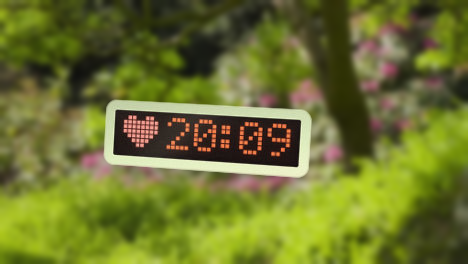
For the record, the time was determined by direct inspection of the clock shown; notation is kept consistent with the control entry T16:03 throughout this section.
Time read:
T20:09
